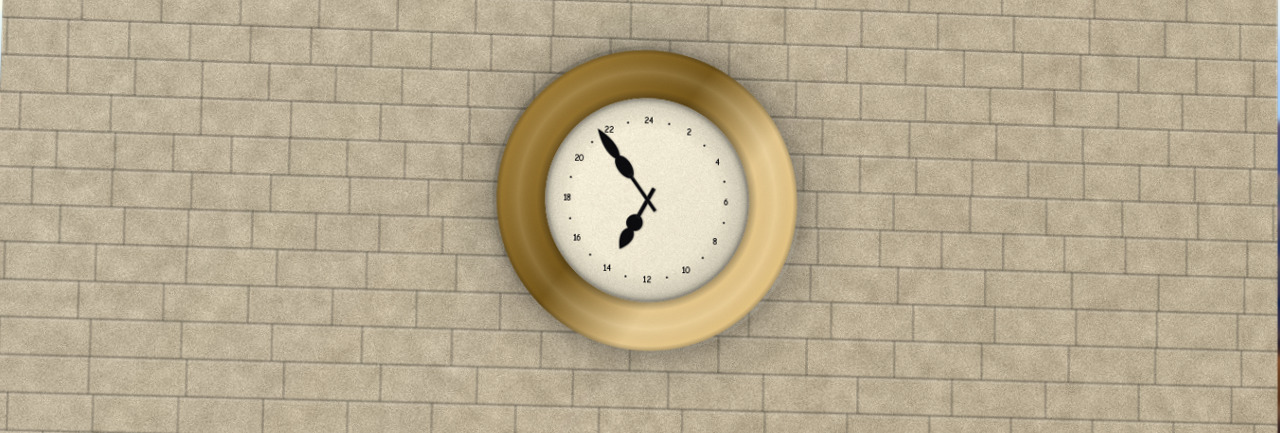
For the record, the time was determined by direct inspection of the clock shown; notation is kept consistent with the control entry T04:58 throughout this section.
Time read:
T13:54
